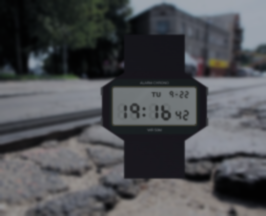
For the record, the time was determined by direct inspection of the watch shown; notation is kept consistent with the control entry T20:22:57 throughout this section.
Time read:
T19:16:42
